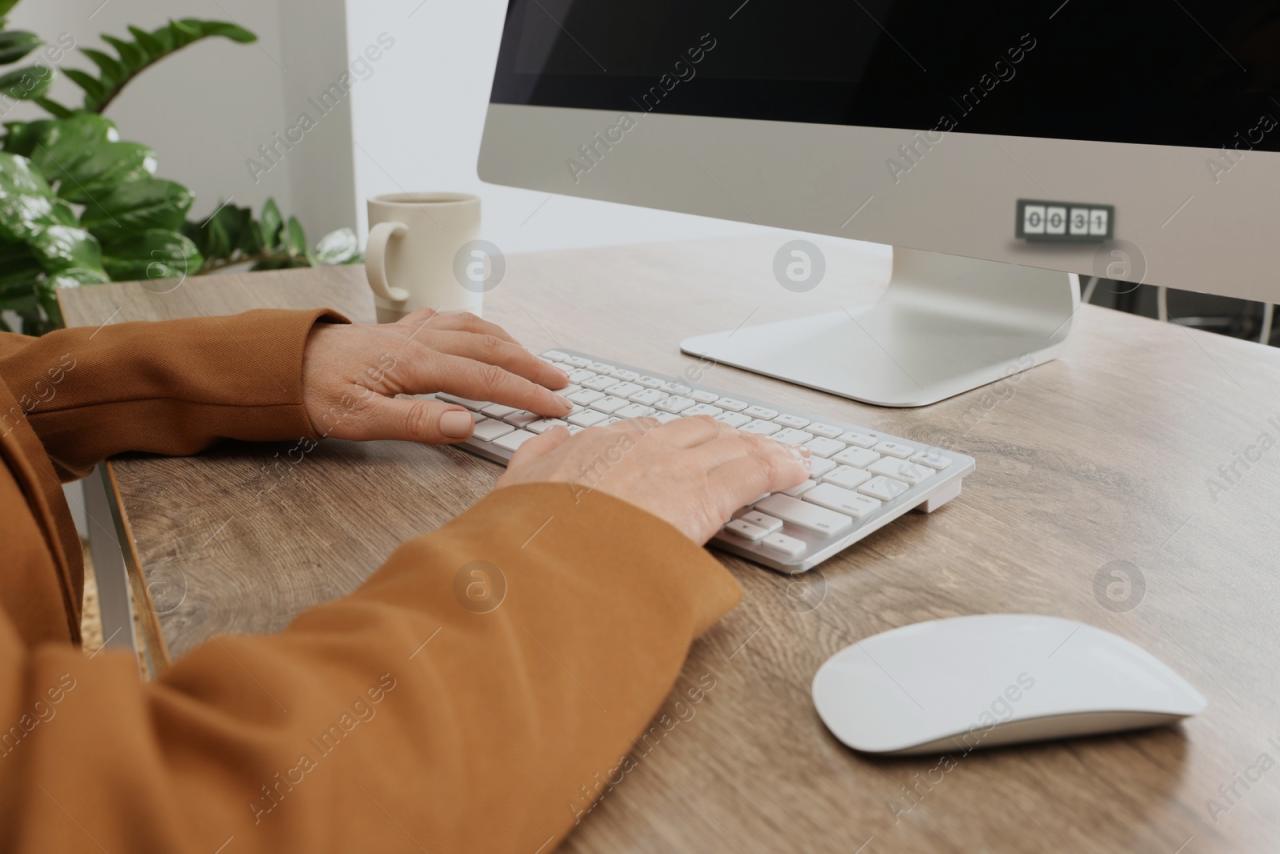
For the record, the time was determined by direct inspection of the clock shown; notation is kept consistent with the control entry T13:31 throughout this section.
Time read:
T00:31
